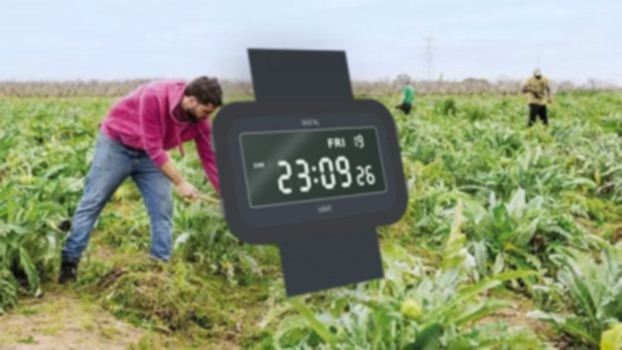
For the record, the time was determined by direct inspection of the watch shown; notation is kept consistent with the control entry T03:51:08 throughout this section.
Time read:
T23:09:26
